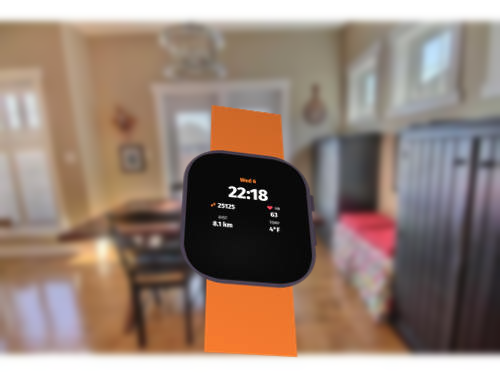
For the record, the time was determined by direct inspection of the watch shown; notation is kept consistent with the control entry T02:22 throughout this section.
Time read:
T22:18
